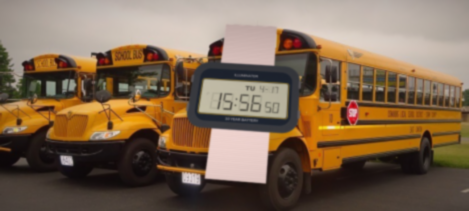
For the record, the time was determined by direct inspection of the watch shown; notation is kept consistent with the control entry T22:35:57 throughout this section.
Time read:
T15:56:50
